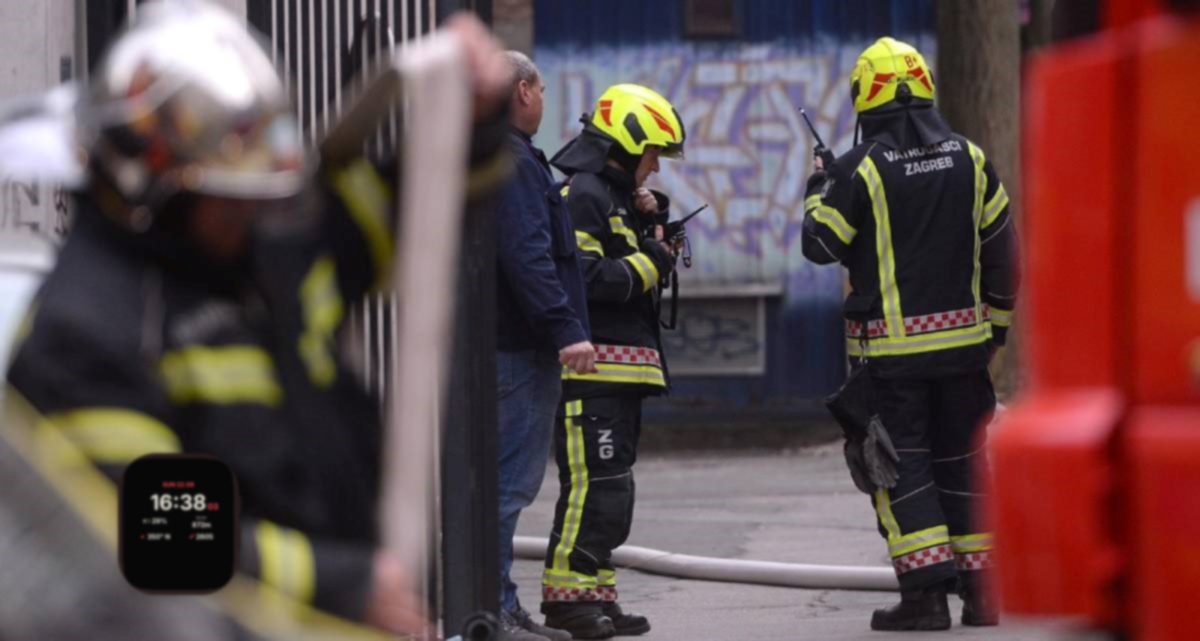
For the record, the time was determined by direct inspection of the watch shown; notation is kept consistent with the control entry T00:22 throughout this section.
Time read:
T16:38
